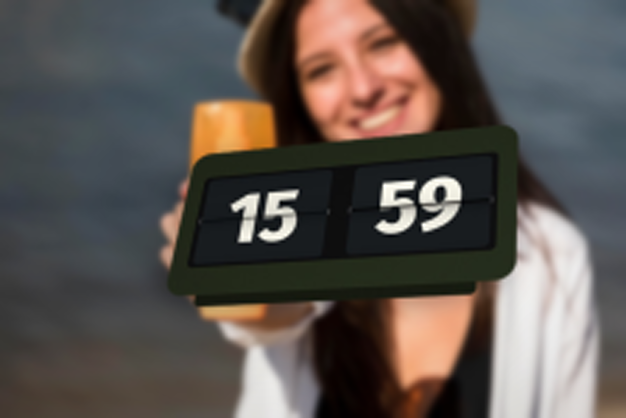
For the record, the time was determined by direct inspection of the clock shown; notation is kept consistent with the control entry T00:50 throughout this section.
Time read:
T15:59
